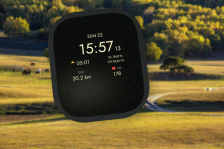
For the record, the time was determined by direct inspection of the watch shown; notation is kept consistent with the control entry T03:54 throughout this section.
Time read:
T15:57
